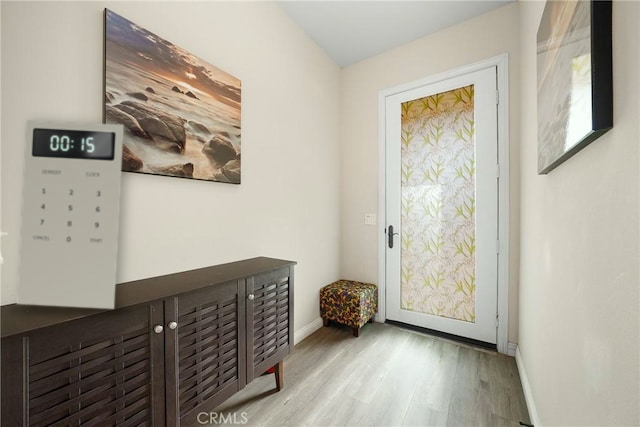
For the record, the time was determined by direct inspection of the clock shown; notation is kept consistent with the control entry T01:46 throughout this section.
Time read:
T00:15
